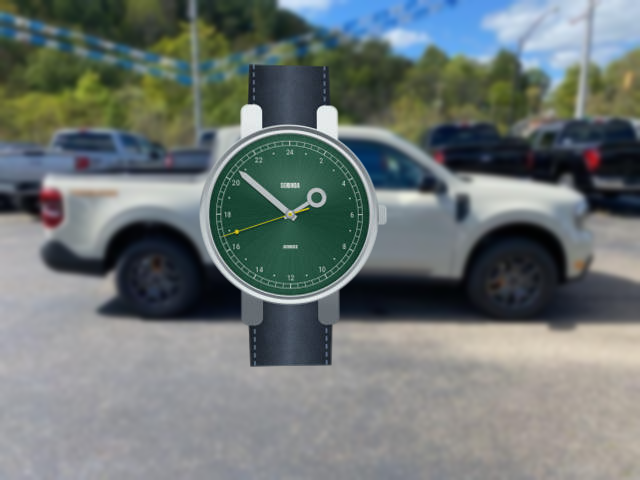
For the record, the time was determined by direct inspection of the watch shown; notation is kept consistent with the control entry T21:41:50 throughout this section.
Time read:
T03:51:42
